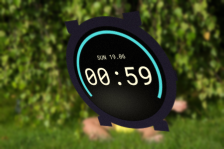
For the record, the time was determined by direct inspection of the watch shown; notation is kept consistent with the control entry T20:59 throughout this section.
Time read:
T00:59
